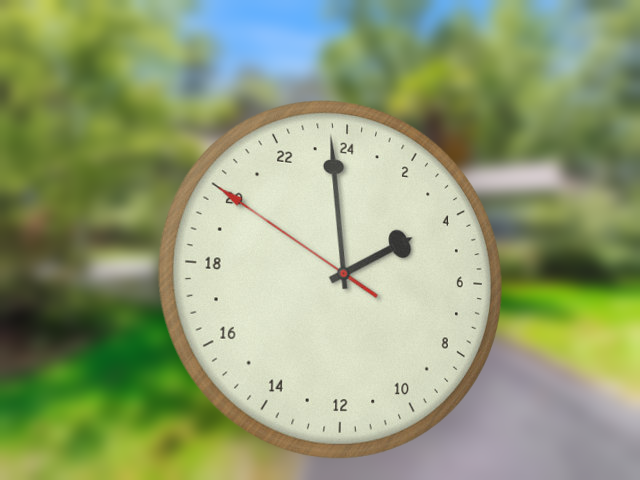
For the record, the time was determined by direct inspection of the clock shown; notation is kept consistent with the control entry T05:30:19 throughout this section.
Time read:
T03:58:50
